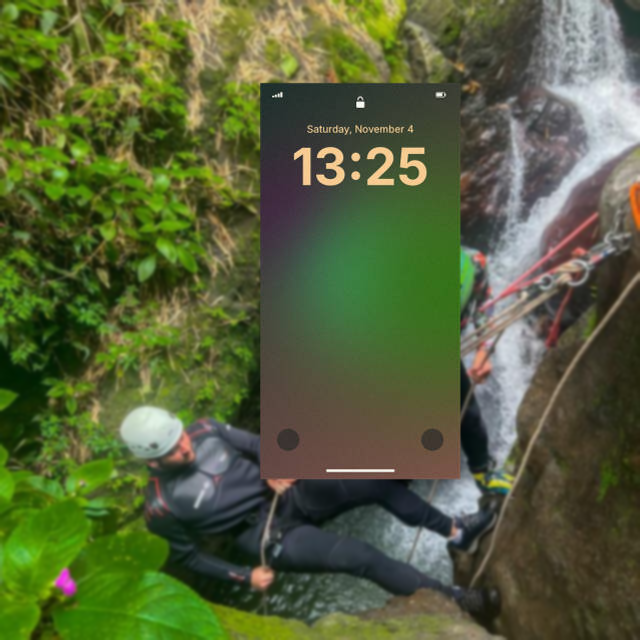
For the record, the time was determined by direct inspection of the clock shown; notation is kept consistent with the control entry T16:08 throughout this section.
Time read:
T13:25
